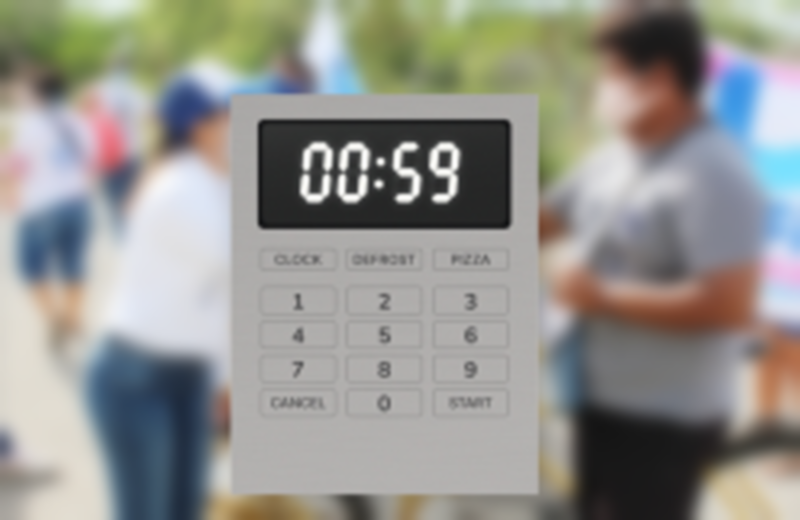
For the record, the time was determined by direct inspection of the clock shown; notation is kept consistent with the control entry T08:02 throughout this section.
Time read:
T00:59
